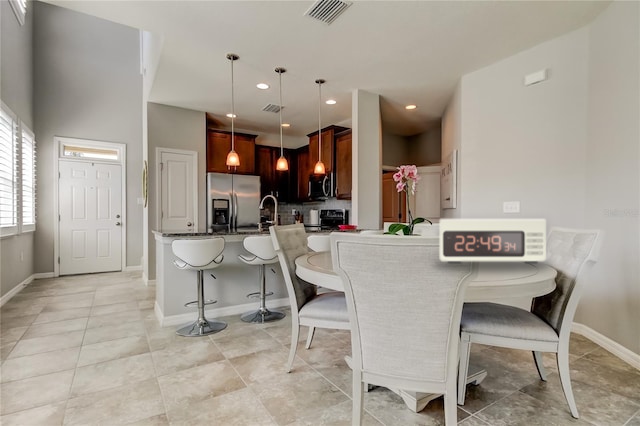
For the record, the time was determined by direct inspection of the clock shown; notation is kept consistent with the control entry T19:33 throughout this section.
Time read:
T22:49
